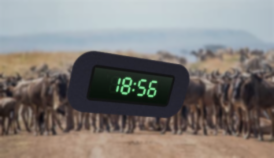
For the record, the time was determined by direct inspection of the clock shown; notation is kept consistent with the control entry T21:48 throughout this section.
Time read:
T18:56
